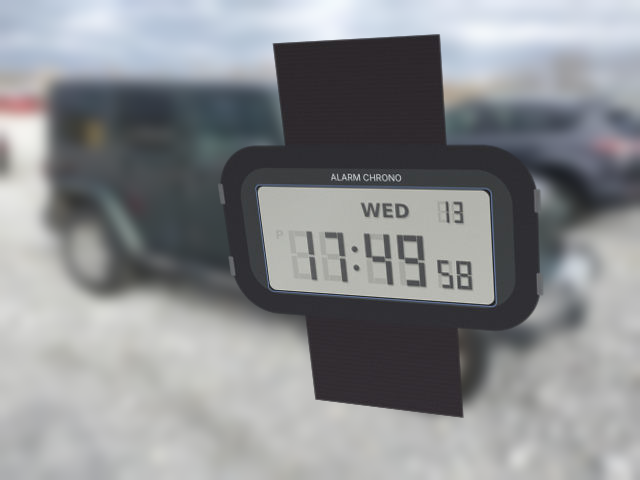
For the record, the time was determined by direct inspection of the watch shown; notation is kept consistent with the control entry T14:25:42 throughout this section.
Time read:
T17:49:58
